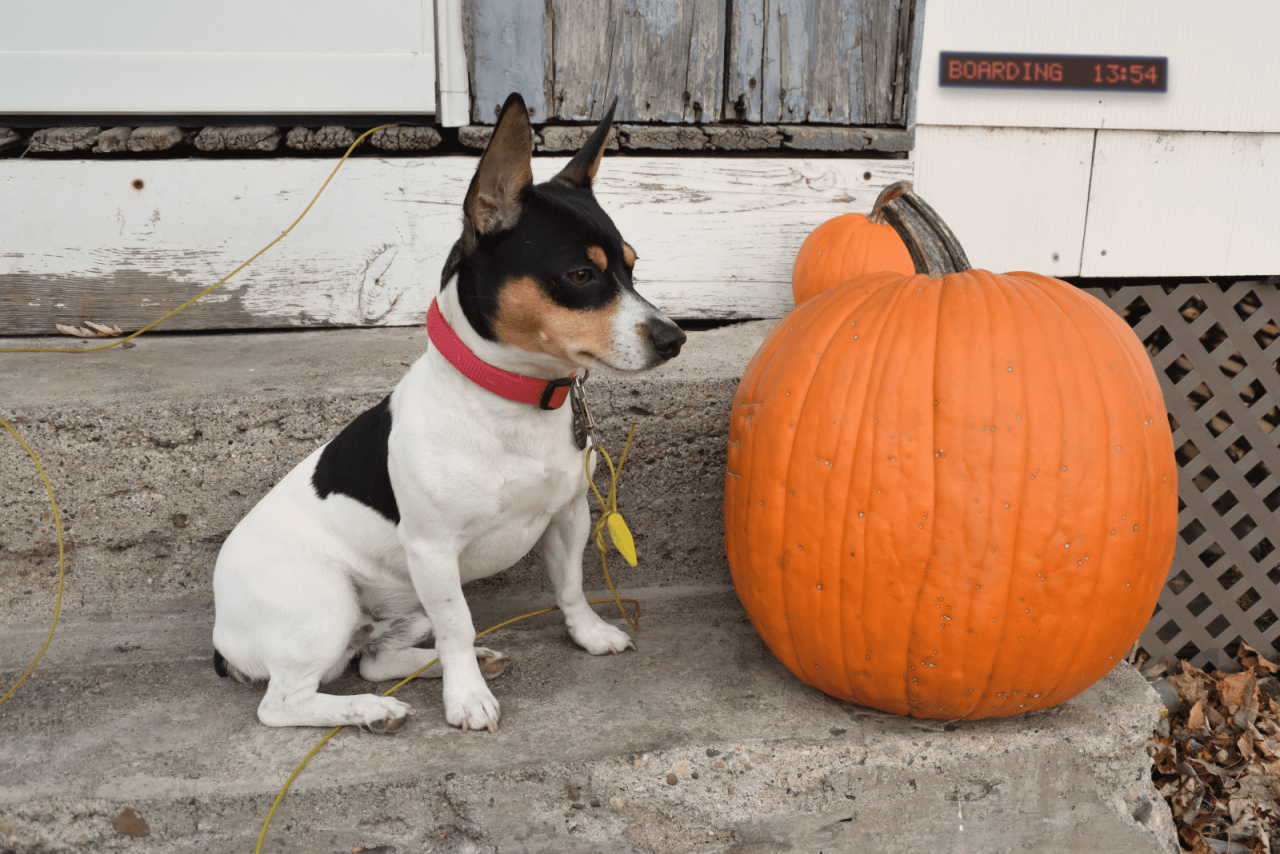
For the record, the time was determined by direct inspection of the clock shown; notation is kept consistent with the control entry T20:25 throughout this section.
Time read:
T13:54
